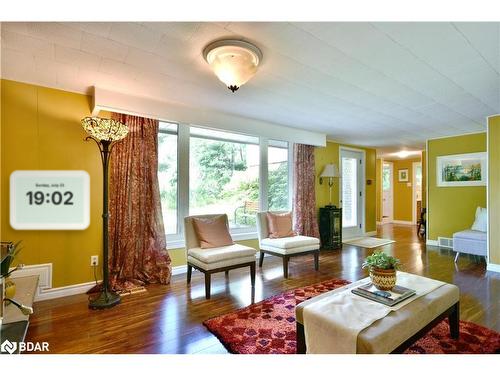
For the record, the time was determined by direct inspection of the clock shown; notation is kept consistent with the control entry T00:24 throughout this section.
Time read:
T19:02
